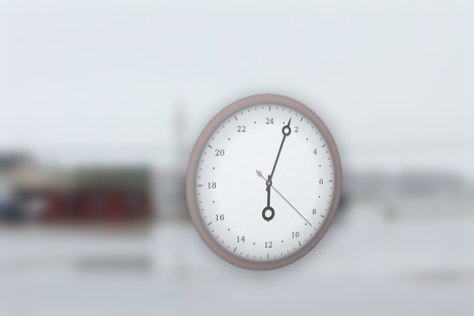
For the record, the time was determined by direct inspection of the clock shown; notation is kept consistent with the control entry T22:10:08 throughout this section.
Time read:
T12:03:22
